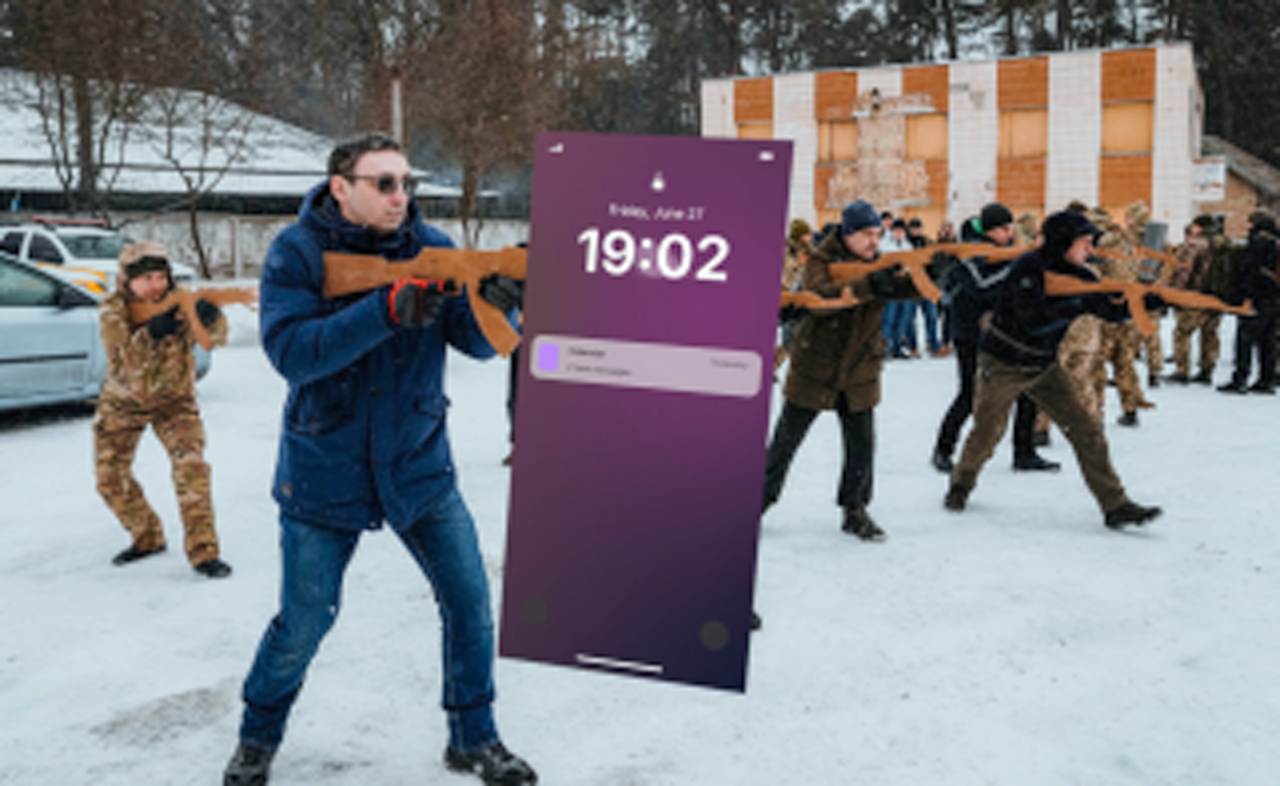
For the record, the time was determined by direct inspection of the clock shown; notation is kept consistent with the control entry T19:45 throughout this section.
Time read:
T19:02
